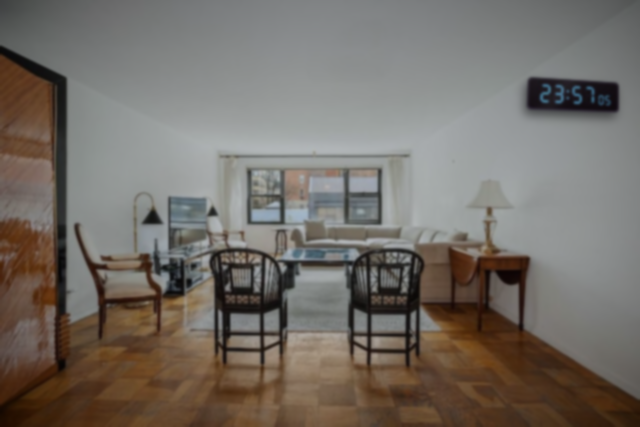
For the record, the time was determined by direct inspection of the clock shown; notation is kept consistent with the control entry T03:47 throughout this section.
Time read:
T23:57
